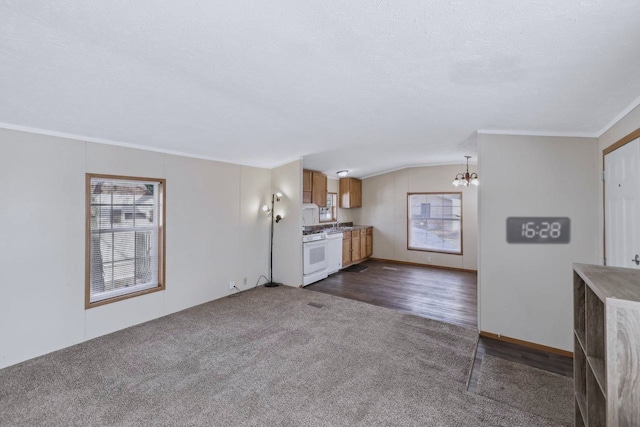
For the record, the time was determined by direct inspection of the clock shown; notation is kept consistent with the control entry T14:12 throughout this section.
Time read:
T16:28
